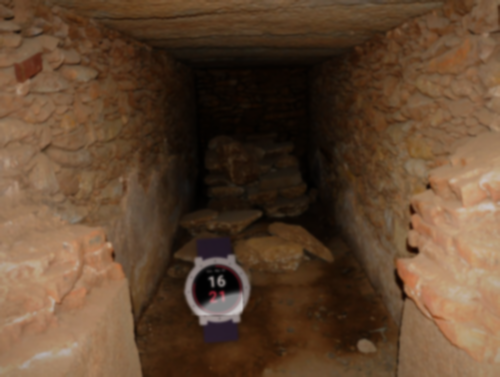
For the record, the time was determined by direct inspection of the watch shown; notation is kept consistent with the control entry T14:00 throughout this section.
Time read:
T16:21
